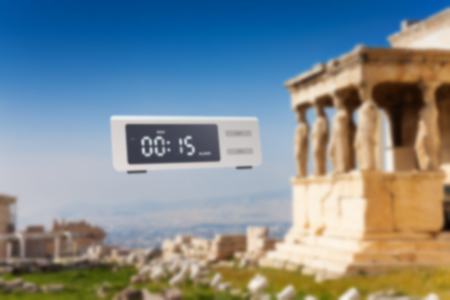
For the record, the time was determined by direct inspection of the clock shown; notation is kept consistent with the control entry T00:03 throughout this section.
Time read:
T00:15
